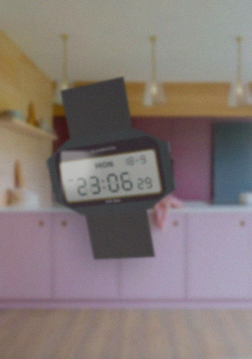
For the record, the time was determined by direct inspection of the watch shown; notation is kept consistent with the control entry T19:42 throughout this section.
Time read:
T23:06
